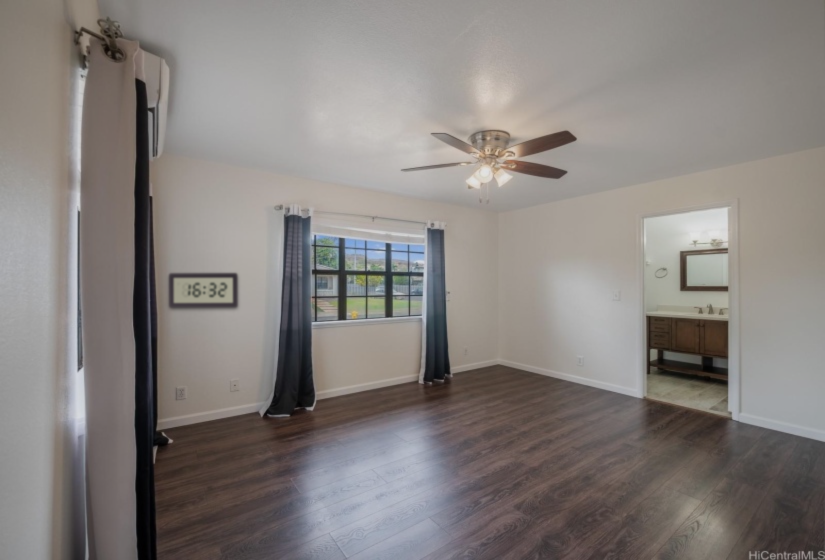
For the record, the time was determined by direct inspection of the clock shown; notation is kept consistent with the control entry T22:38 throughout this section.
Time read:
T16:32
